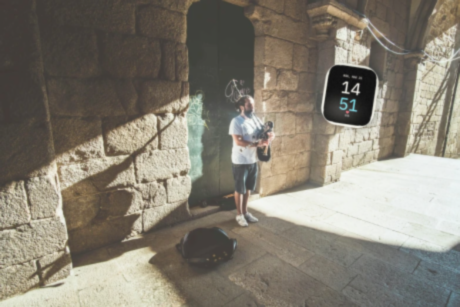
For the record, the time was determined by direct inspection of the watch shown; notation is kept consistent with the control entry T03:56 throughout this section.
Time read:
T14:51
